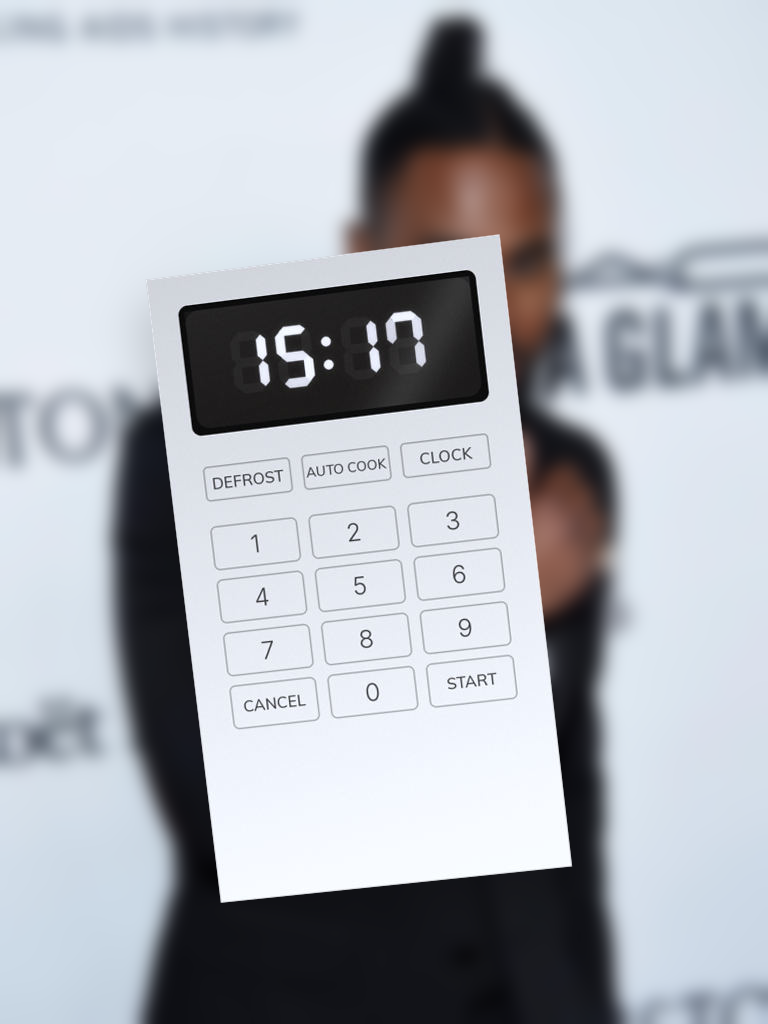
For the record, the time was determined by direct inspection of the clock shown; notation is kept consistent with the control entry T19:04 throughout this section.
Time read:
T15:17
